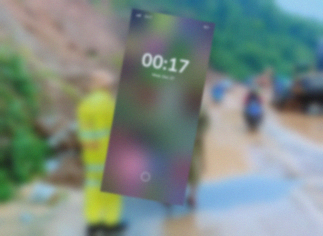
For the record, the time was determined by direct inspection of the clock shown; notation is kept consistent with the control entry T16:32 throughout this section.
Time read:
T00:17
